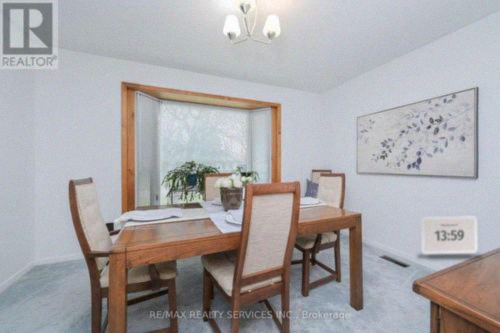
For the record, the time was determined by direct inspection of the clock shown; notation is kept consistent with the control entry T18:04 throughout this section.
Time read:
T13:59
